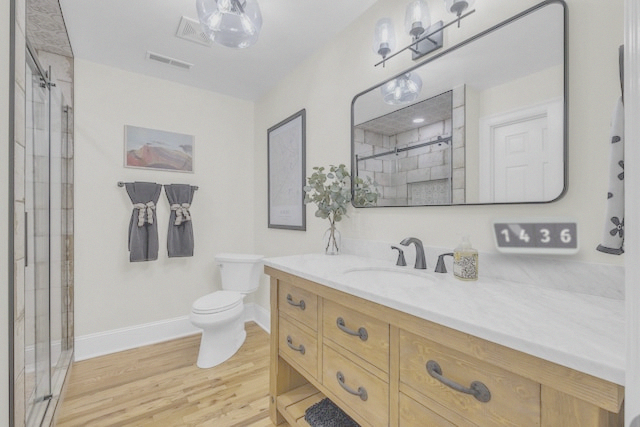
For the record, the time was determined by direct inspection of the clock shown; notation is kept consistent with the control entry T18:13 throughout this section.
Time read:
T14:36
